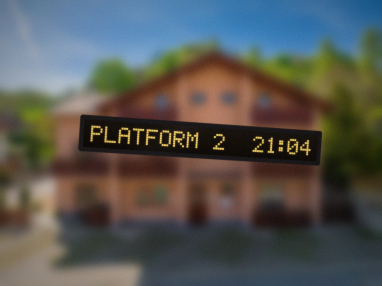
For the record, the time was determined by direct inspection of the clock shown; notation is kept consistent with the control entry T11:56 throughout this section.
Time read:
T21:04
